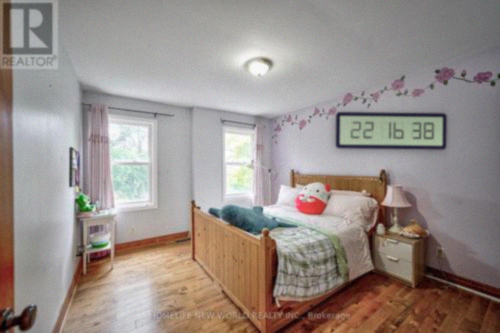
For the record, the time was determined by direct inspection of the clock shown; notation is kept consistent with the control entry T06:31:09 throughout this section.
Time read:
T22:16:38
